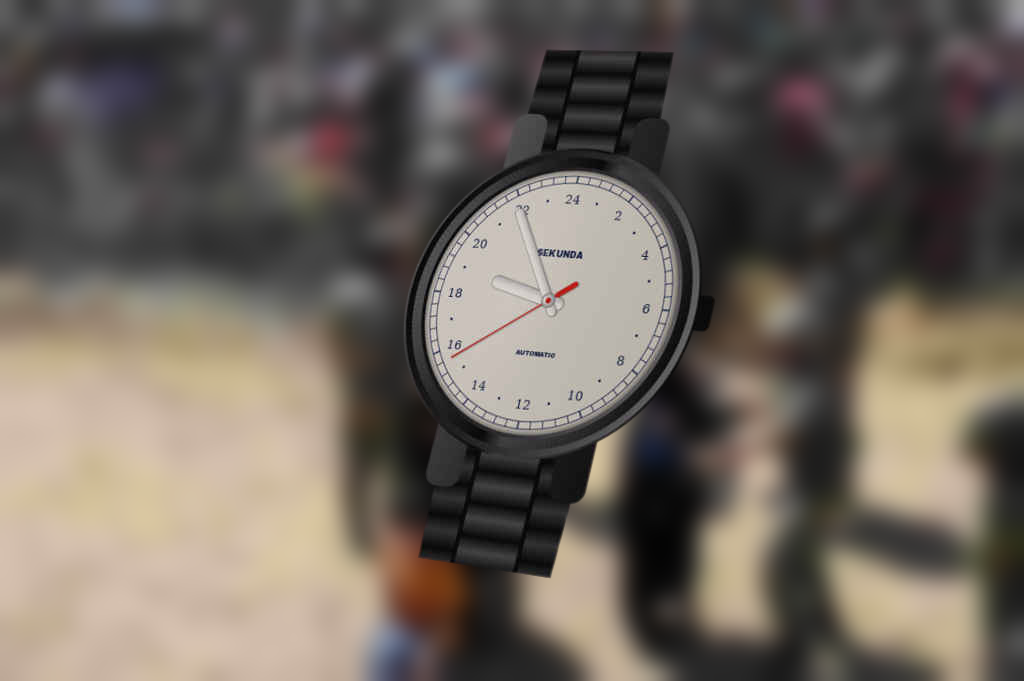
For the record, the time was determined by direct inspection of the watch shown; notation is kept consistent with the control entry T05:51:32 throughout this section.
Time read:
T18:54:39
